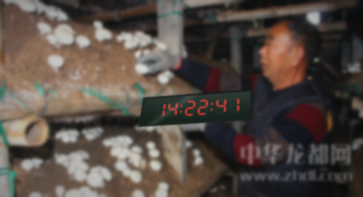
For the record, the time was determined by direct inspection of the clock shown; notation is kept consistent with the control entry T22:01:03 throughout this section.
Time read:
T14:22:41
